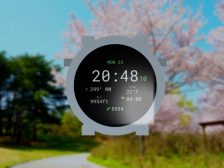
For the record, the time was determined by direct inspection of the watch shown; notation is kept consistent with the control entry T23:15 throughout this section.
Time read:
T20:48
